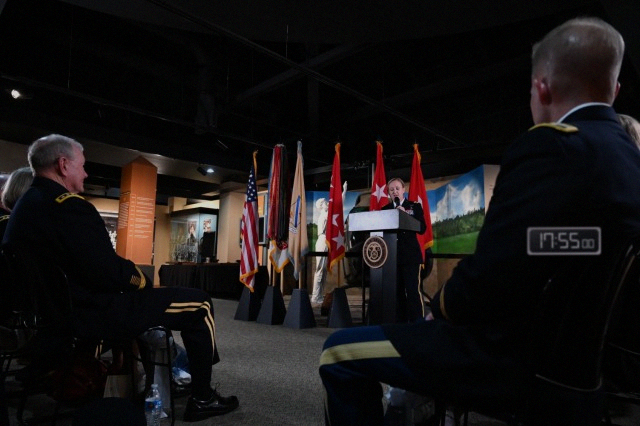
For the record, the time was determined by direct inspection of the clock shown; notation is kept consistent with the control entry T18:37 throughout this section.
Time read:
T17:55
